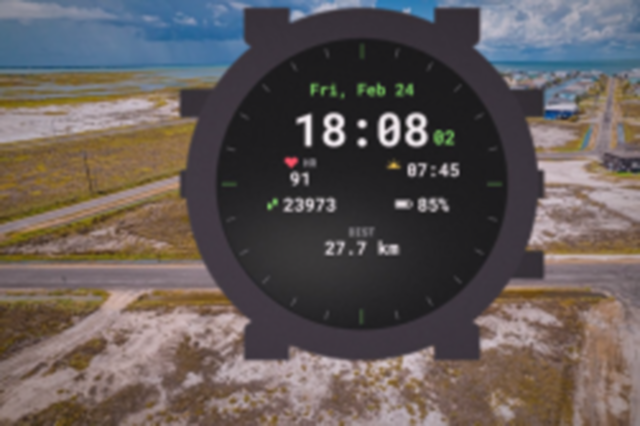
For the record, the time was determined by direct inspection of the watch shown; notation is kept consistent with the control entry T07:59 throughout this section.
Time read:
T18:08
